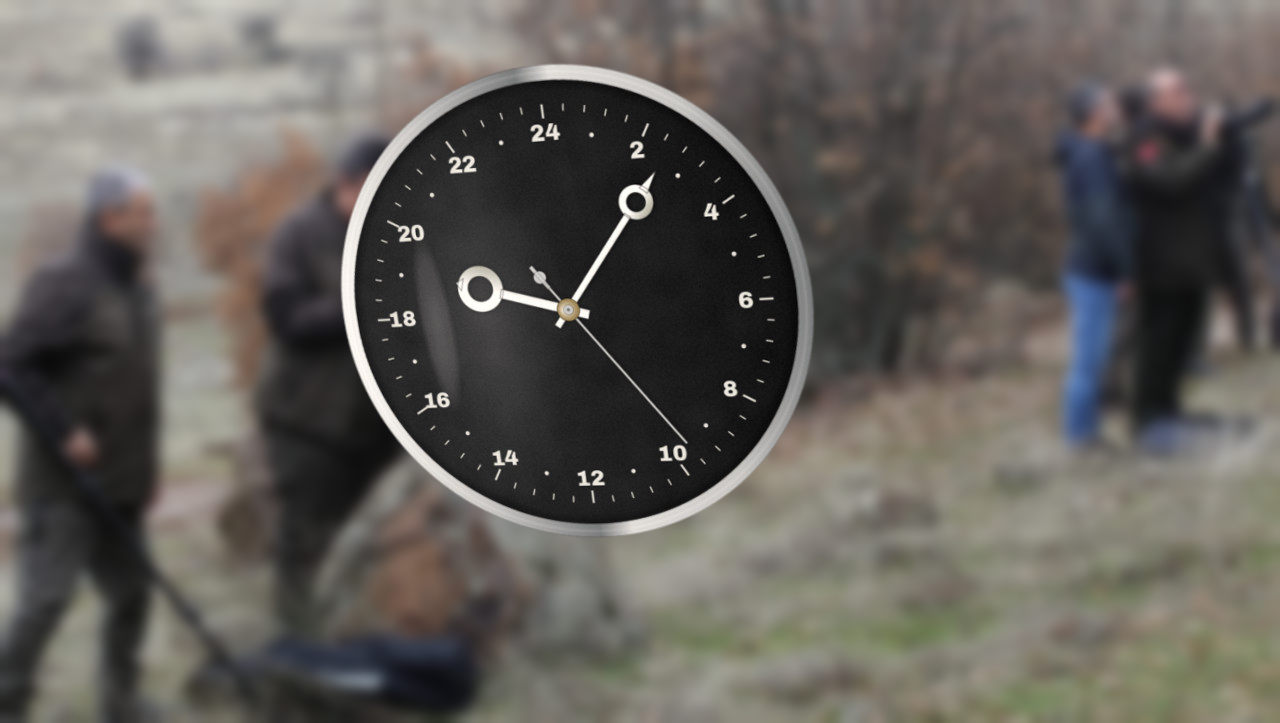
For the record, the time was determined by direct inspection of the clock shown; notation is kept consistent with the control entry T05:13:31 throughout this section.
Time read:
T19:06:24
